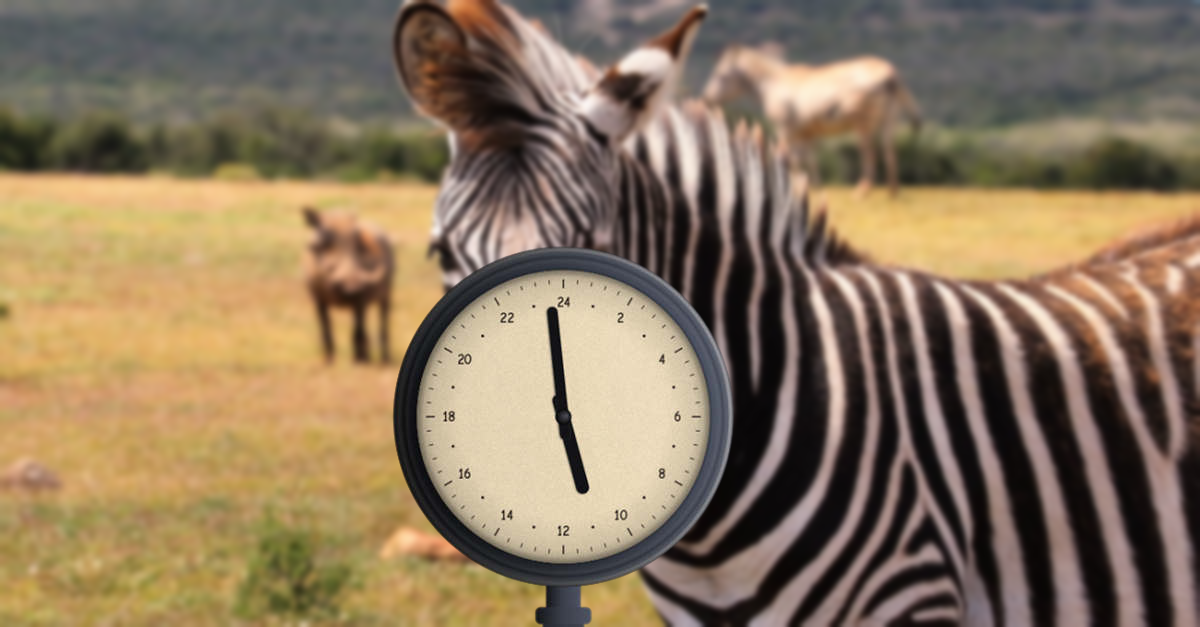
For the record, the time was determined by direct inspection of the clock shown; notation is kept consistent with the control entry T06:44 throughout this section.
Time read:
T10:59
